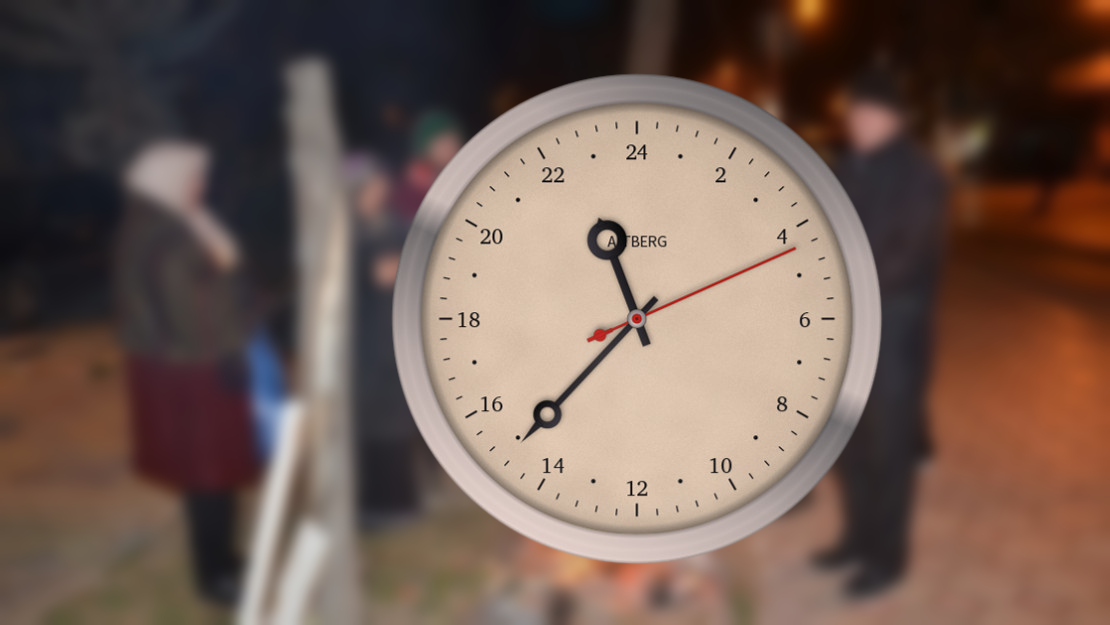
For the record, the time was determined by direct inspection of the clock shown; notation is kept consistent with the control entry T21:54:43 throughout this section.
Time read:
T22:37:11
